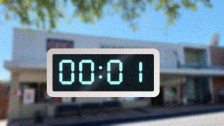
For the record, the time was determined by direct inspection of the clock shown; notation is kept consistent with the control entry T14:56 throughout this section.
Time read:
T00:01
